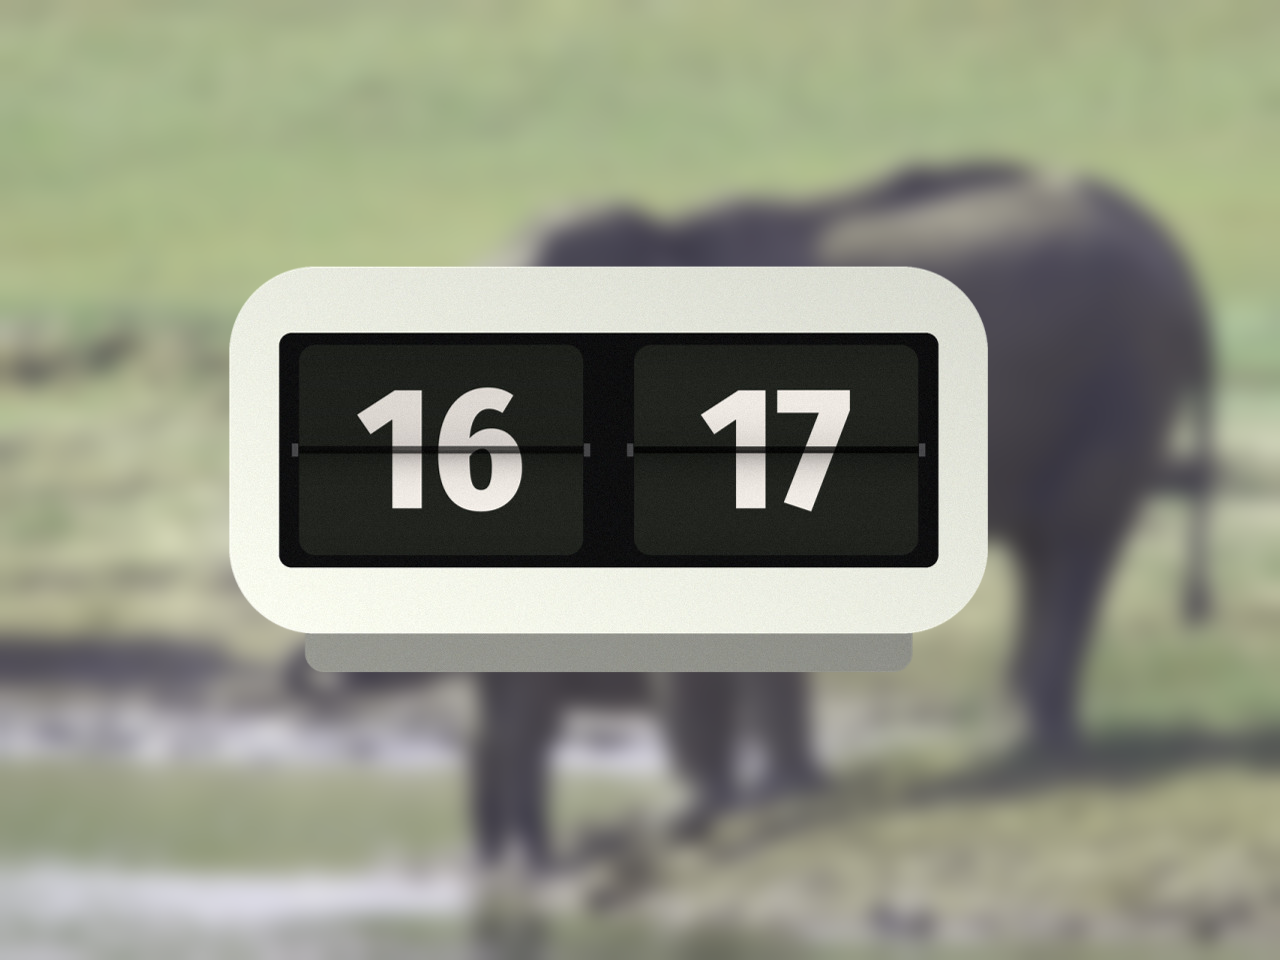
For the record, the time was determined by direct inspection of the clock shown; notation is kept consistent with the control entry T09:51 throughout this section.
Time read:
T16:17
